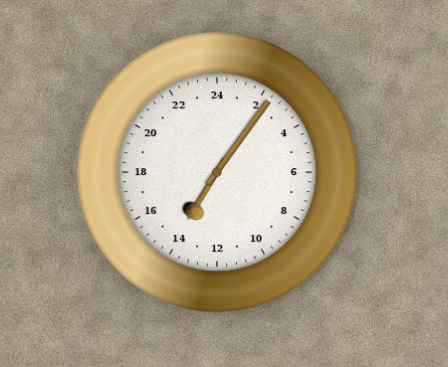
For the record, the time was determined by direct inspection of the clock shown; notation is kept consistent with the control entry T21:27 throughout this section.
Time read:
T14:06
